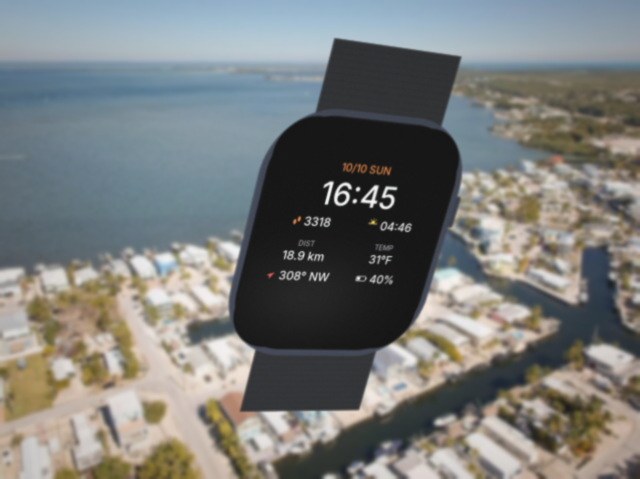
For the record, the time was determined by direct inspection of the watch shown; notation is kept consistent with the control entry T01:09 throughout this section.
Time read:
T16:45
